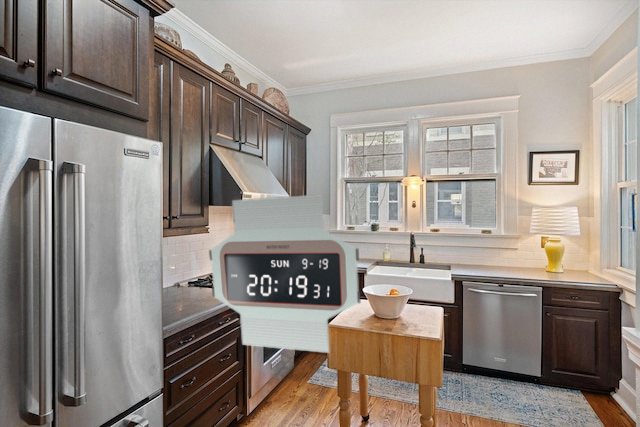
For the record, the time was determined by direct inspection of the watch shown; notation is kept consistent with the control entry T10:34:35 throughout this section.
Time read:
T20:19:31
